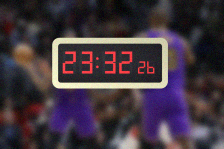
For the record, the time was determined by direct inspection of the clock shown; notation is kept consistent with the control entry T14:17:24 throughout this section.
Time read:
T23:32:26
